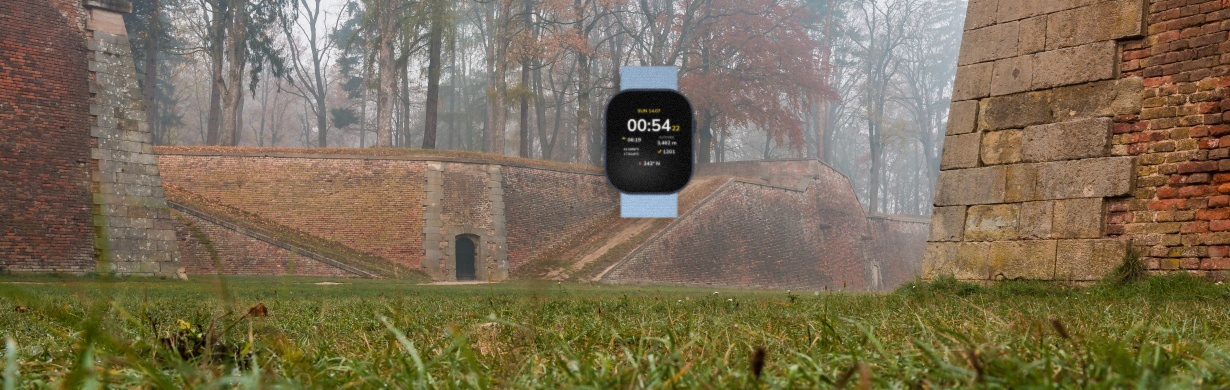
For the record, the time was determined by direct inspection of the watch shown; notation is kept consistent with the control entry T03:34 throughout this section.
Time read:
T00:54
